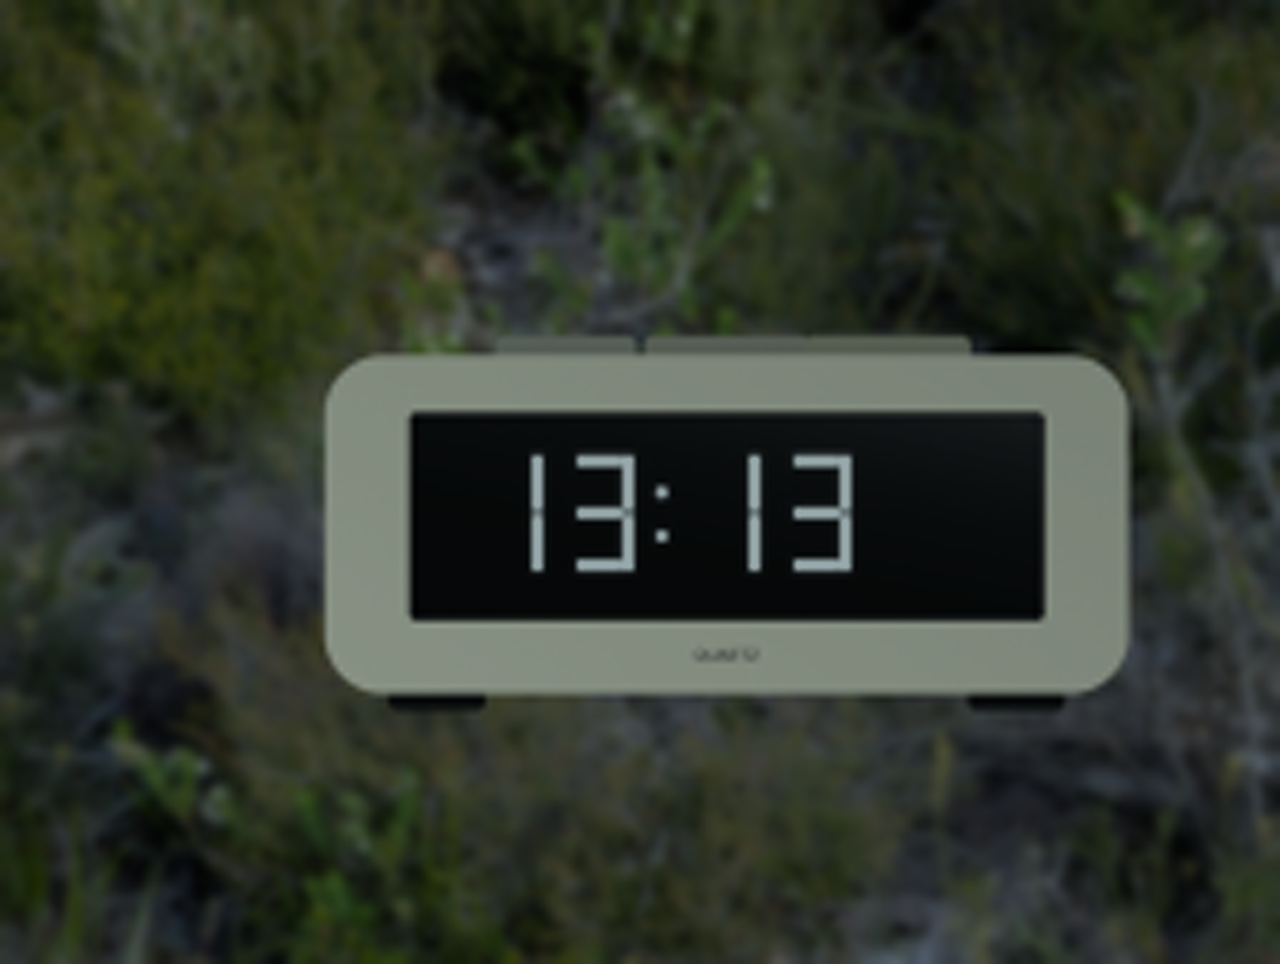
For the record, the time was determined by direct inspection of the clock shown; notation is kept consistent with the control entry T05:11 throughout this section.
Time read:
T13:13
